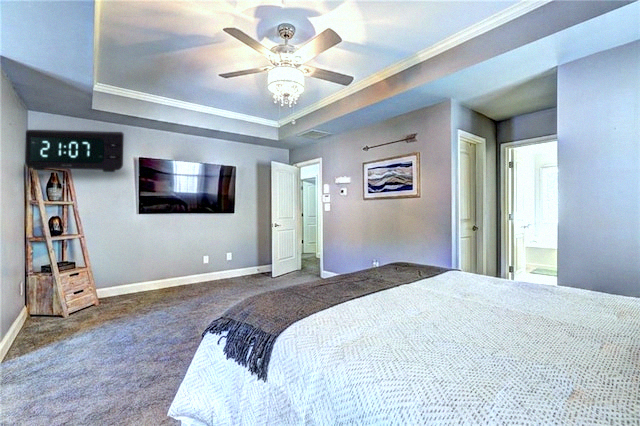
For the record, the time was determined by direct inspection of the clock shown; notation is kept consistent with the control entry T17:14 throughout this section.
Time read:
T21:07
